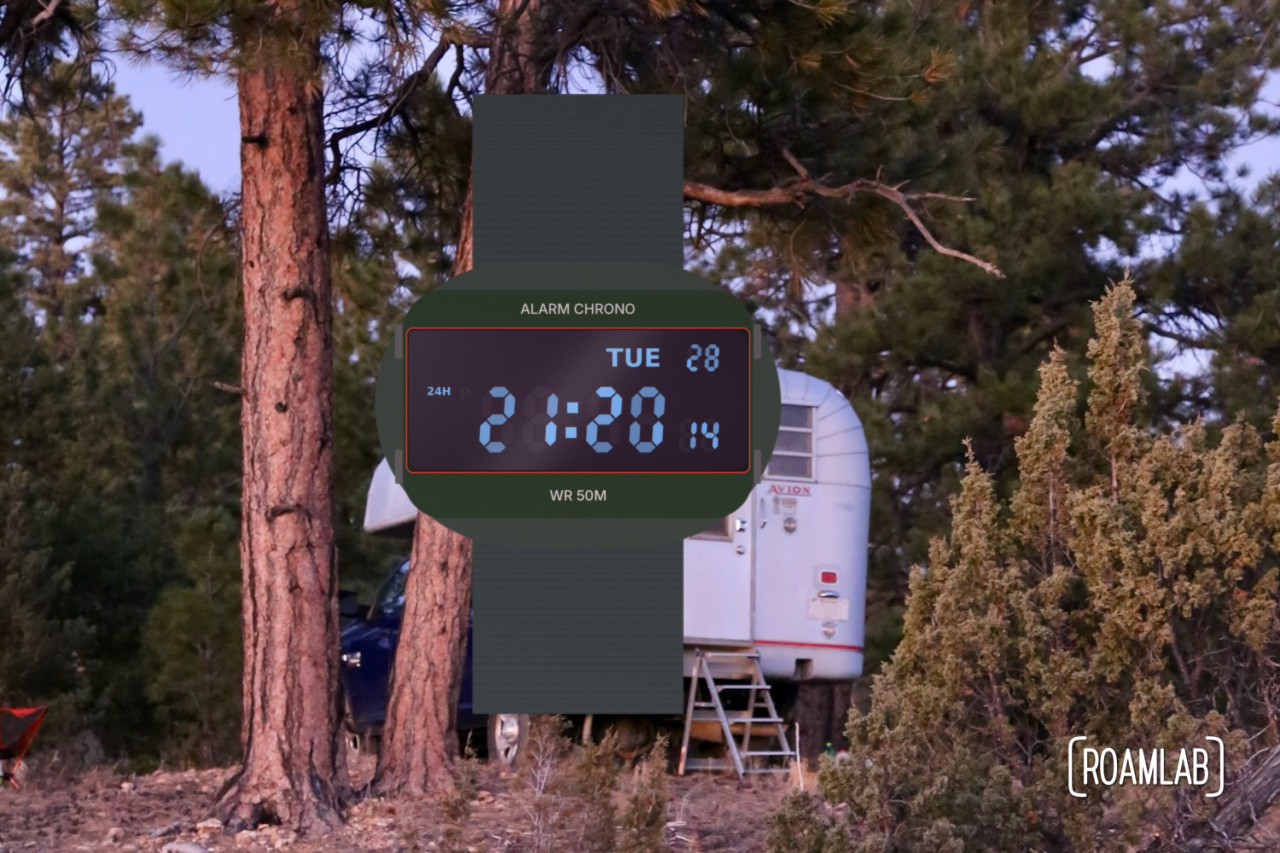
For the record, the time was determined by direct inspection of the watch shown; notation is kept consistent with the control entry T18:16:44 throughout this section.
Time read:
T21:20:14
